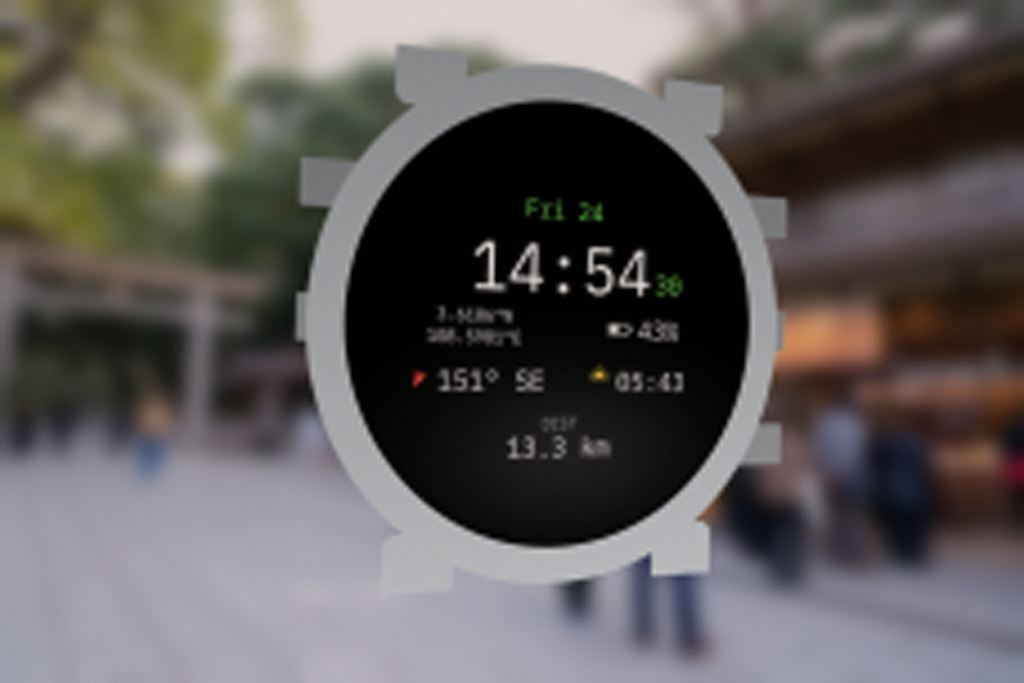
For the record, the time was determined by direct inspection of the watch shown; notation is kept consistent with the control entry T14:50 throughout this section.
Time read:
T14:54
